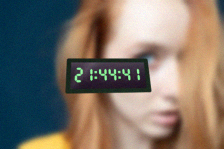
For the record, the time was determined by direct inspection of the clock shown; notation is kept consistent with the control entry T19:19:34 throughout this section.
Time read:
T21:44:41
